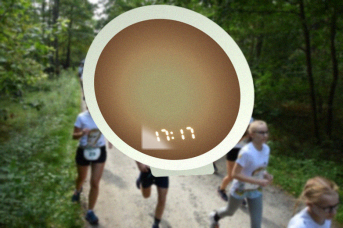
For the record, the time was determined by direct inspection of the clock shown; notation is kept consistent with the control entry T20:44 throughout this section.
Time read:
T17:17
